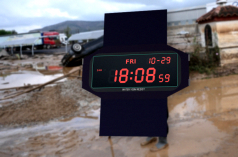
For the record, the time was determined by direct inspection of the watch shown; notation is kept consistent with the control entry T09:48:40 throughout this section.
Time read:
T18:08:59
